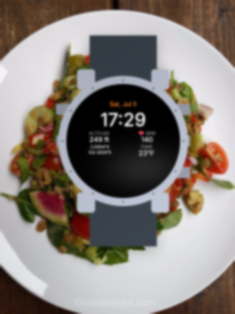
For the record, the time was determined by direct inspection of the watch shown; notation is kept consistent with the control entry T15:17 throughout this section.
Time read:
T17:29
